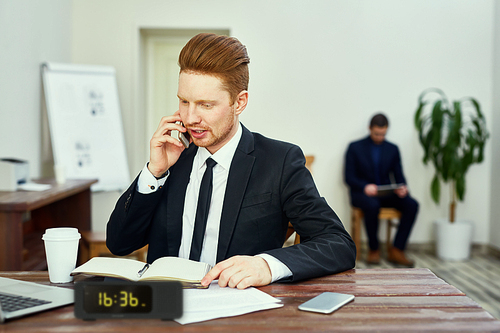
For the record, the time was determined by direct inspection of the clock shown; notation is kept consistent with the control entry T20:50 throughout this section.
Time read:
T16:36
